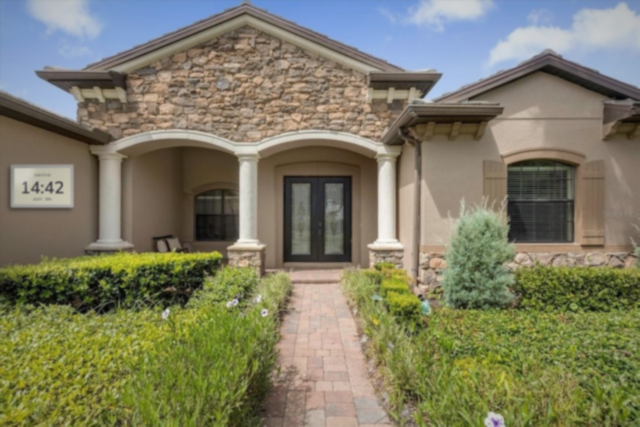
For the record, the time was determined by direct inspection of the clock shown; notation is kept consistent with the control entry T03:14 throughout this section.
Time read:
T14:42
